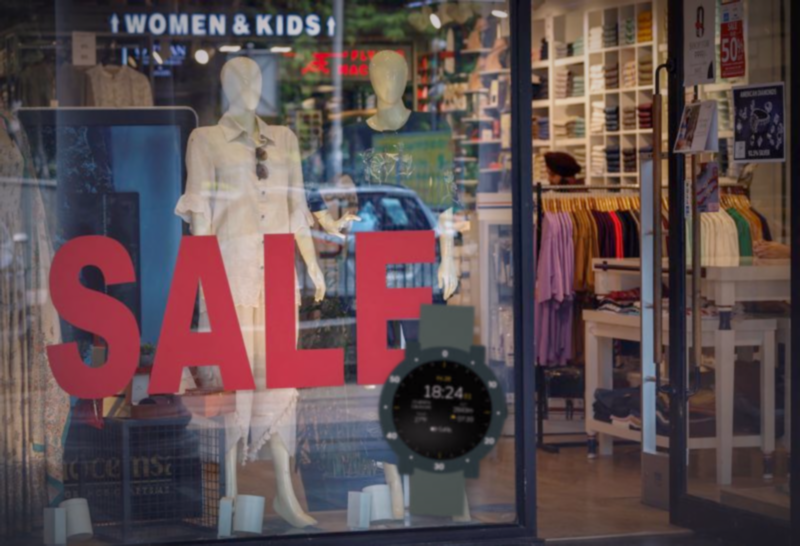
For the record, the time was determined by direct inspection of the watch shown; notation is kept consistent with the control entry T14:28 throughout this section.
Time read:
T18:24
